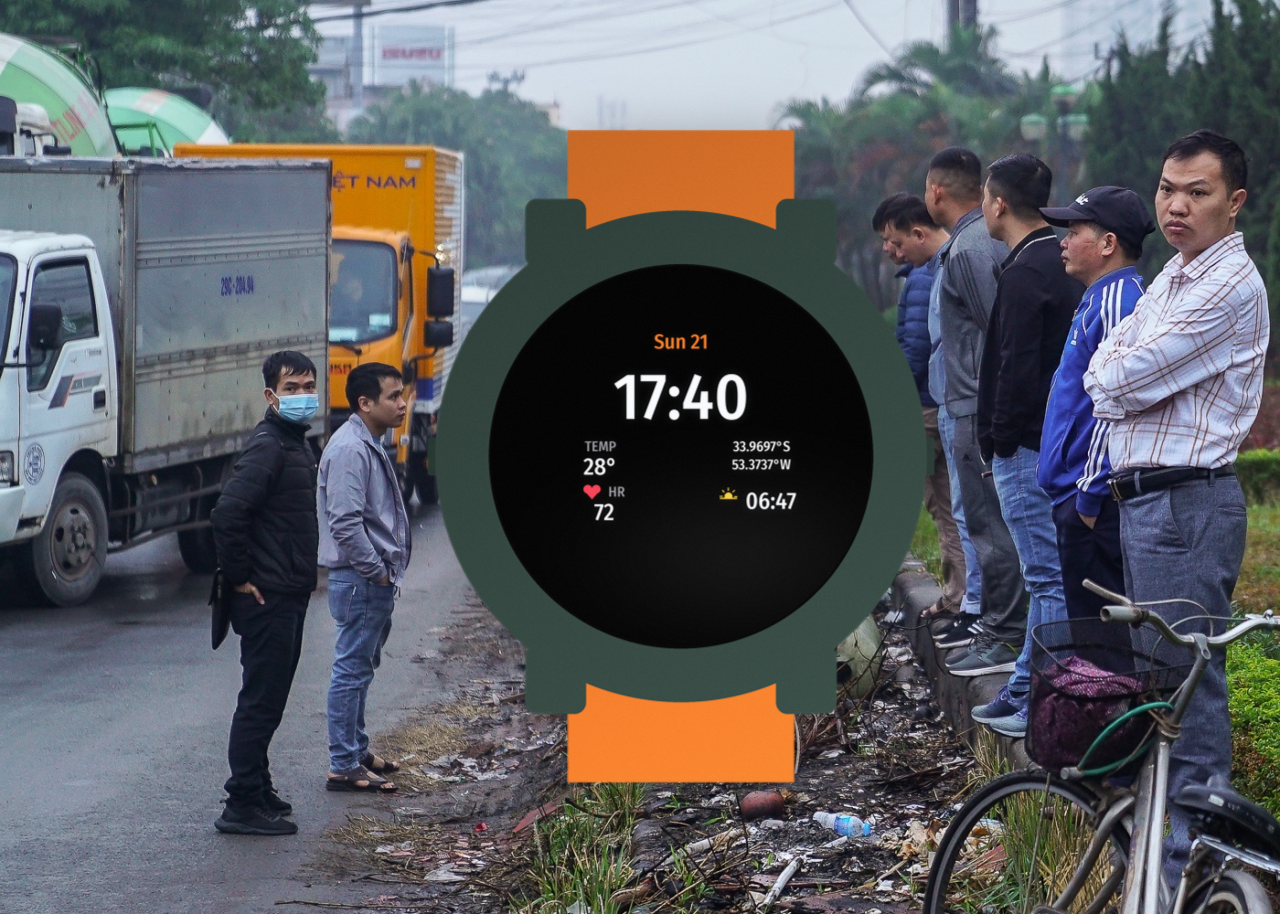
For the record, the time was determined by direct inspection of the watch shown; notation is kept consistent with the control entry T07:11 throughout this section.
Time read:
T17:40
